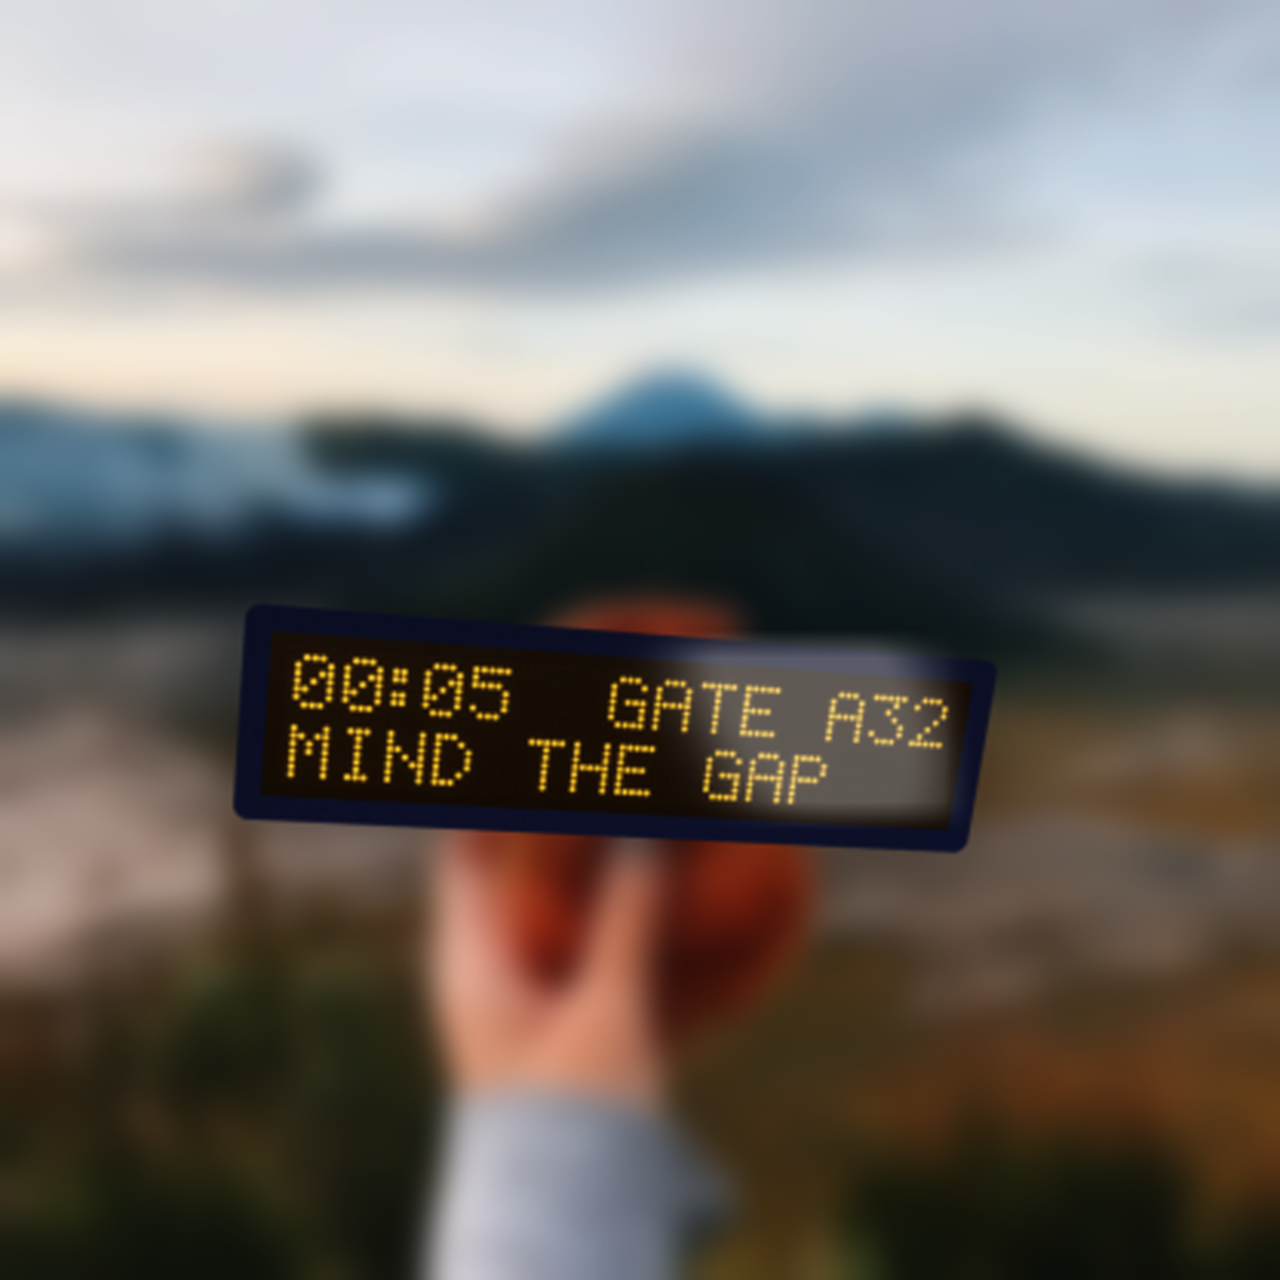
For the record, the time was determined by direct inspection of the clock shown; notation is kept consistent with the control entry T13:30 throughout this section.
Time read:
T00:05
